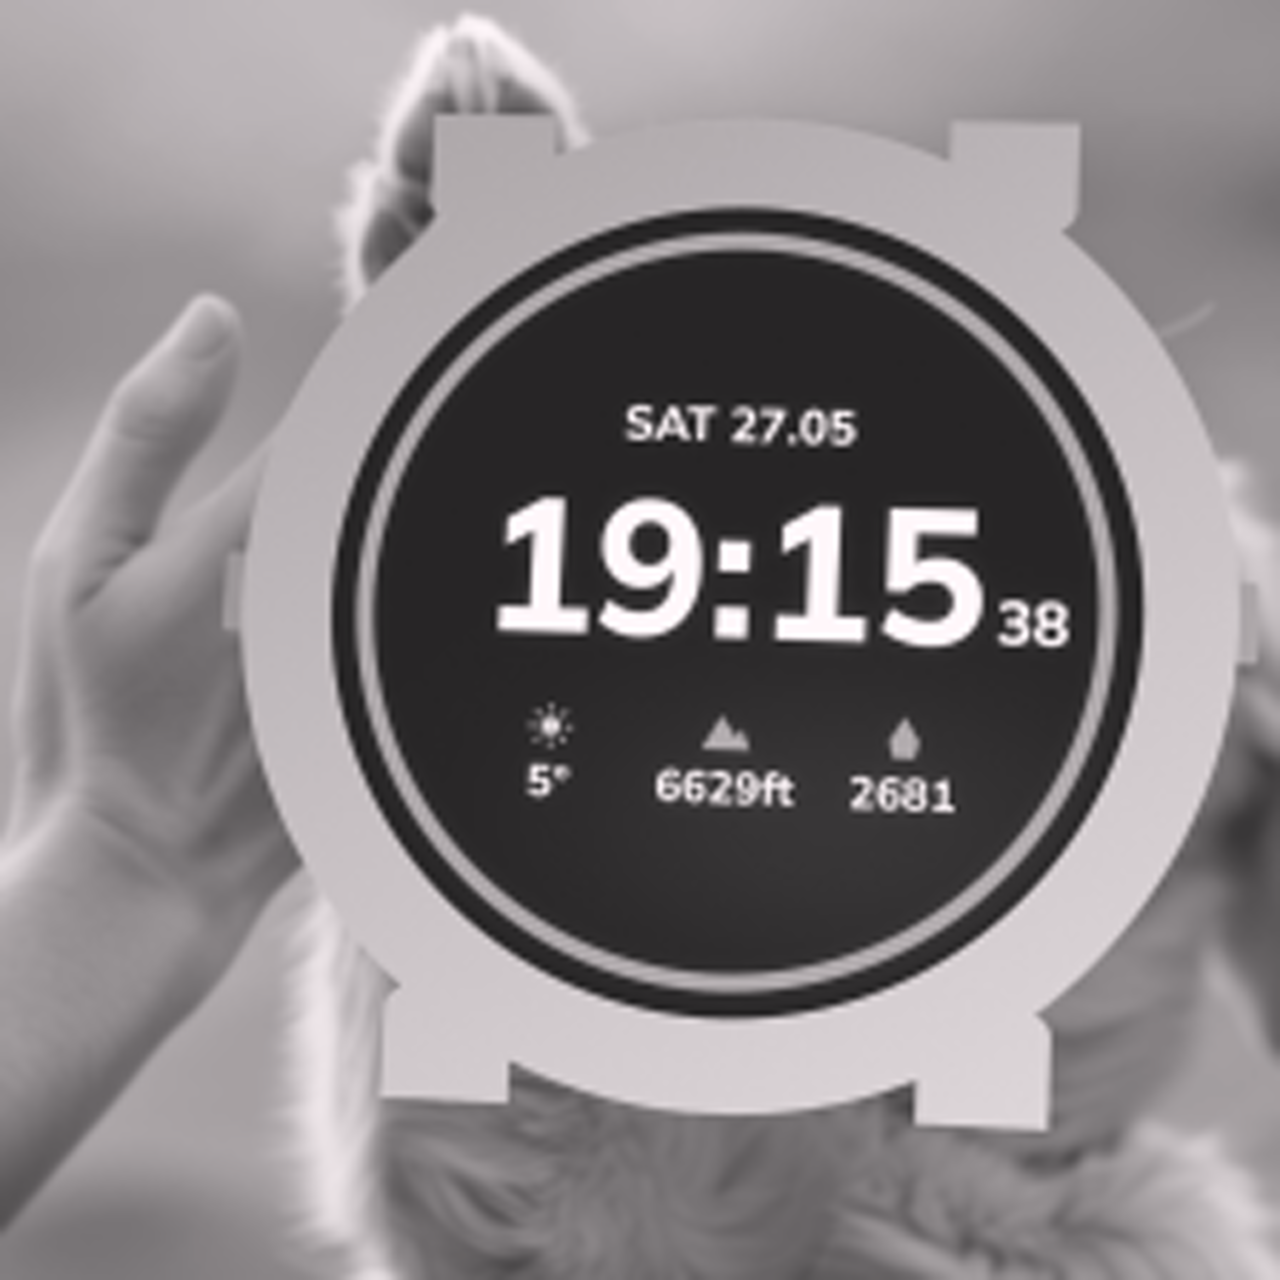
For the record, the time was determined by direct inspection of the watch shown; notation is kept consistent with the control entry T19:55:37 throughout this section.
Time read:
T19:15:38
